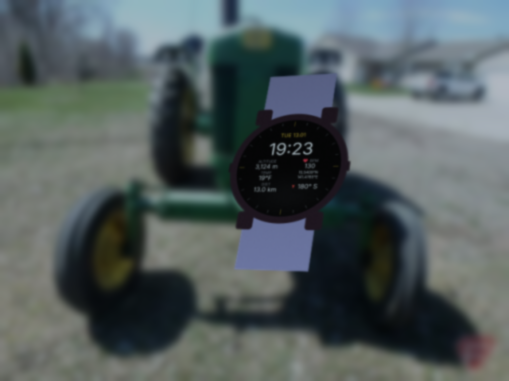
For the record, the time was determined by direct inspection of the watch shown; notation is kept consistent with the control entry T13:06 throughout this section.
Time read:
T19:23
